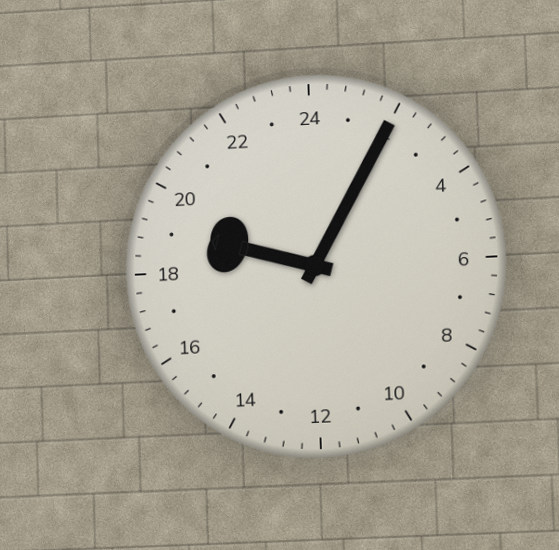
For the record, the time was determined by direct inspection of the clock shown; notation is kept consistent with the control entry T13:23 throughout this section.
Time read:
T19:05
